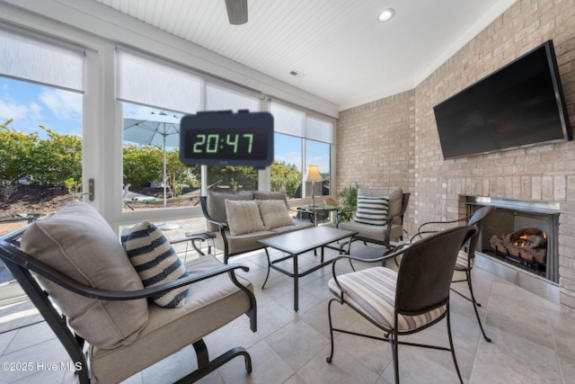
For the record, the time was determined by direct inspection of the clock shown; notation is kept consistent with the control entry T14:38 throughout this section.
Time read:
T20:47
